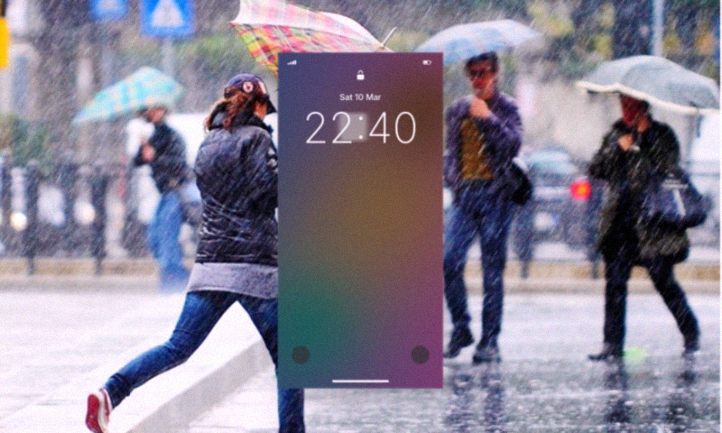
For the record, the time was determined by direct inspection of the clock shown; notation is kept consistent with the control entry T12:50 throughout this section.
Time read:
T22:40
